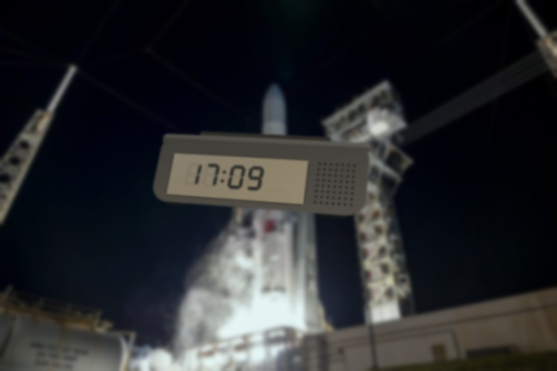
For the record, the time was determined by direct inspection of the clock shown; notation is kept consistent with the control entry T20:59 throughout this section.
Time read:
T17:09
